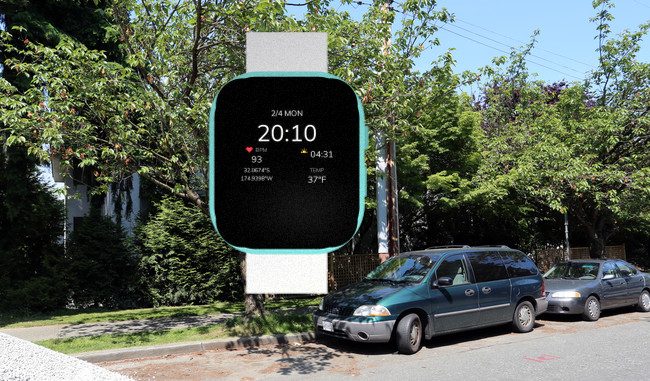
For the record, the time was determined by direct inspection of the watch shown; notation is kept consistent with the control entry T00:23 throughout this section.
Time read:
T20:10
